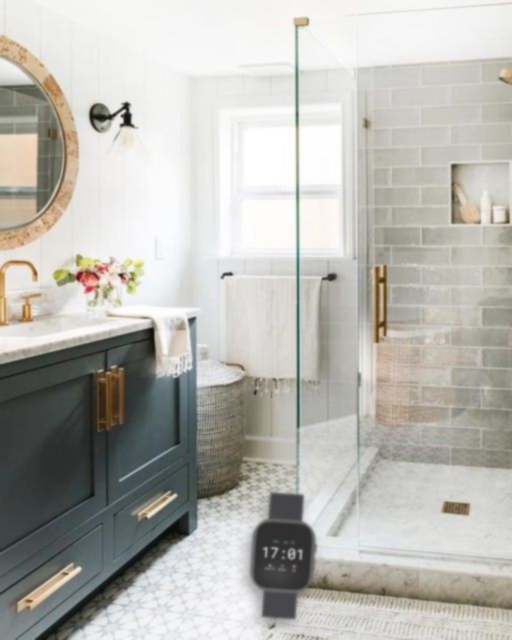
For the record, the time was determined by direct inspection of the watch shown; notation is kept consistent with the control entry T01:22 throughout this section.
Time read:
T17:01
